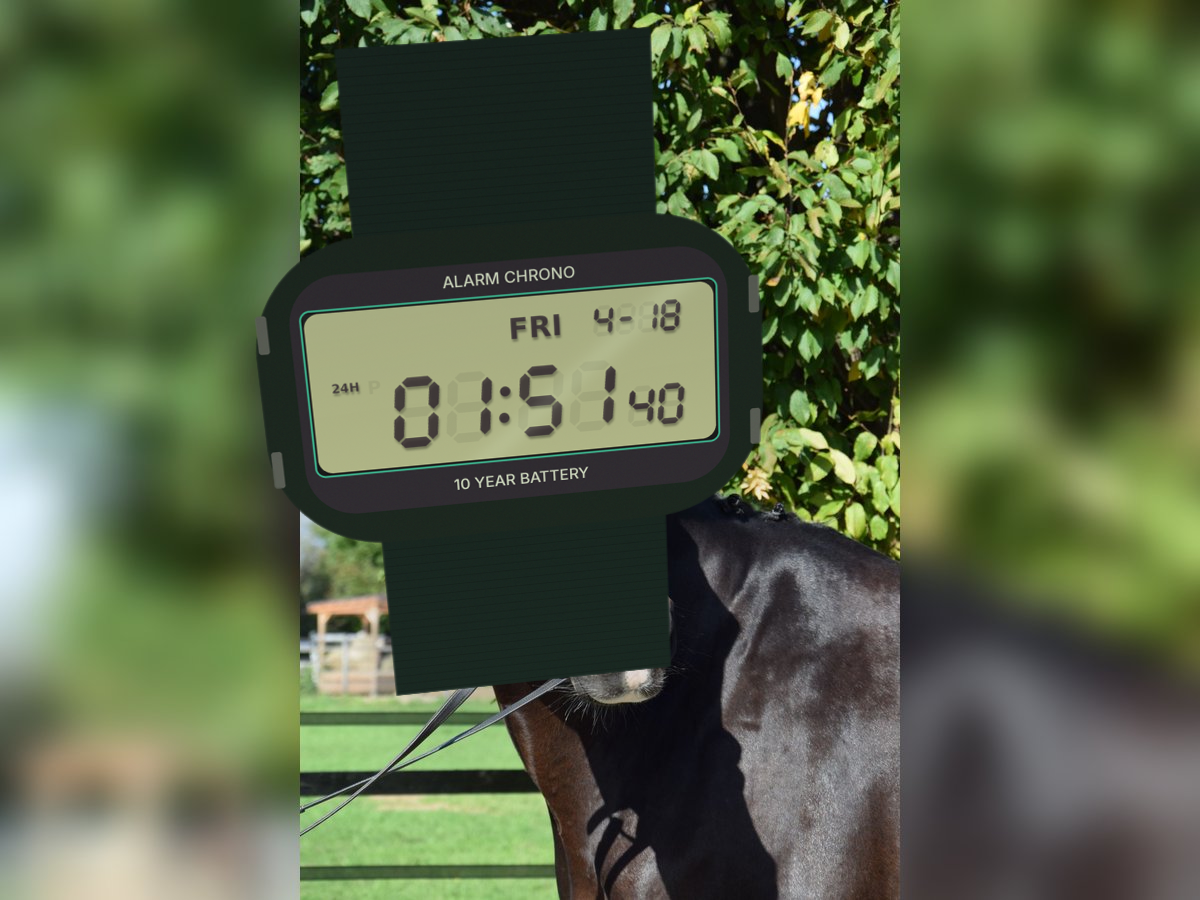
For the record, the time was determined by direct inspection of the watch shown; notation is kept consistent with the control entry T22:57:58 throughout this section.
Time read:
T01:51:40
